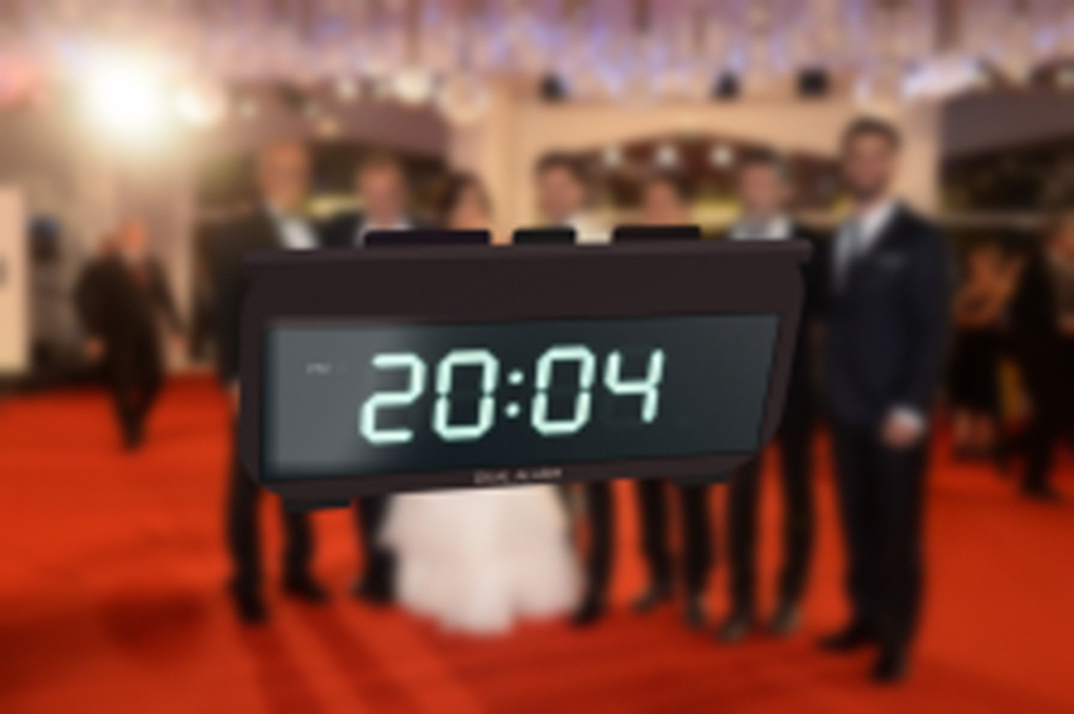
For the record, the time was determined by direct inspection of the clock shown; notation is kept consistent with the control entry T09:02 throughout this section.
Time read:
T20:04
